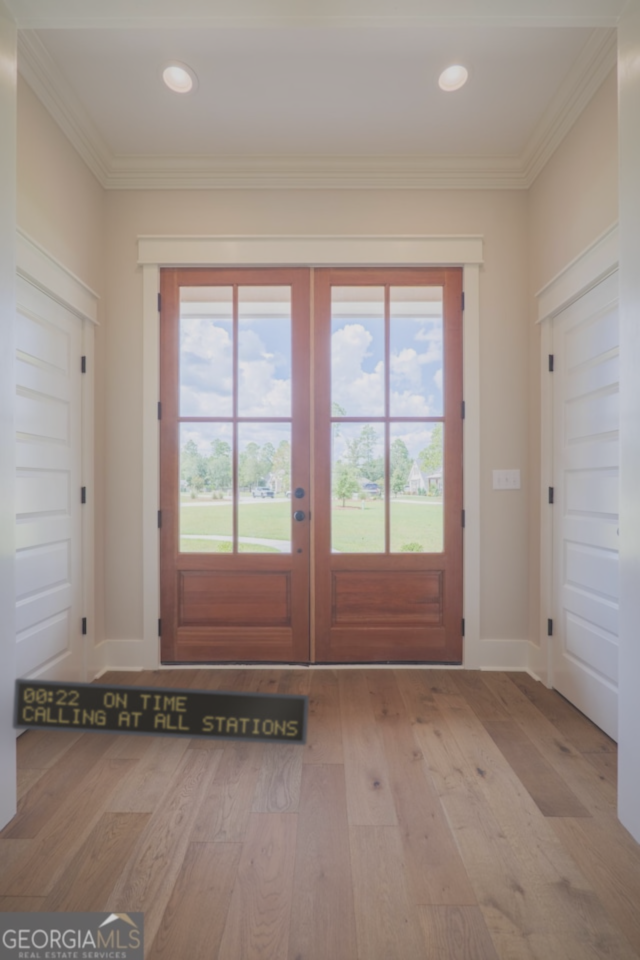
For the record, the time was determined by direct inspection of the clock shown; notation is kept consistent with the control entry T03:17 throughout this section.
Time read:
T00:22
